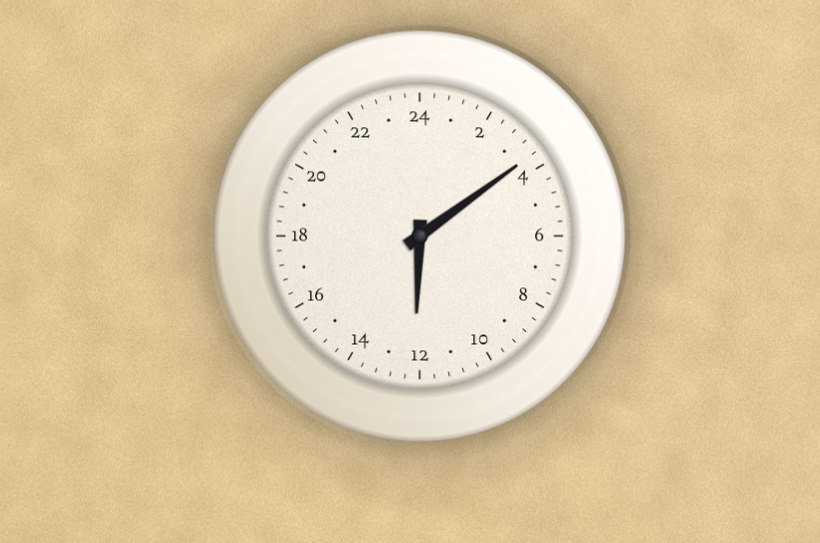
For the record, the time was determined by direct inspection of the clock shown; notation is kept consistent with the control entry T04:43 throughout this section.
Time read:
T12:09
